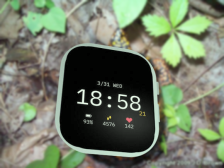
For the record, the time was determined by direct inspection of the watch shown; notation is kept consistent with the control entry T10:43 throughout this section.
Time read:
T18:58
